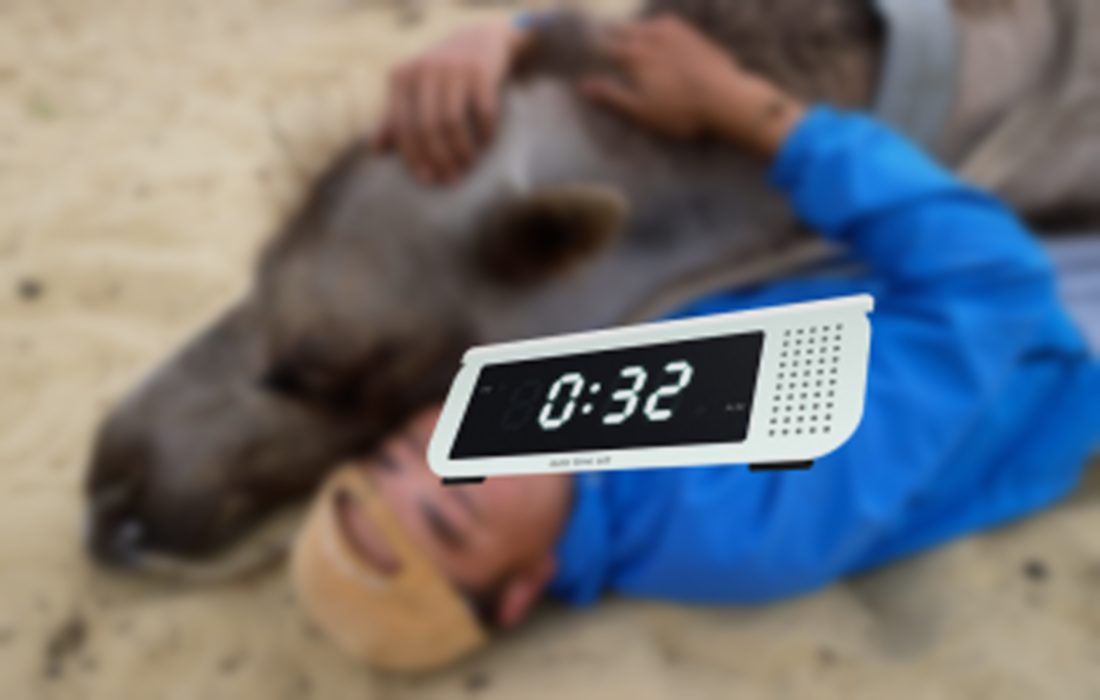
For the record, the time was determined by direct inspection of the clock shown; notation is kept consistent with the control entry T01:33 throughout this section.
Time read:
T00:32
